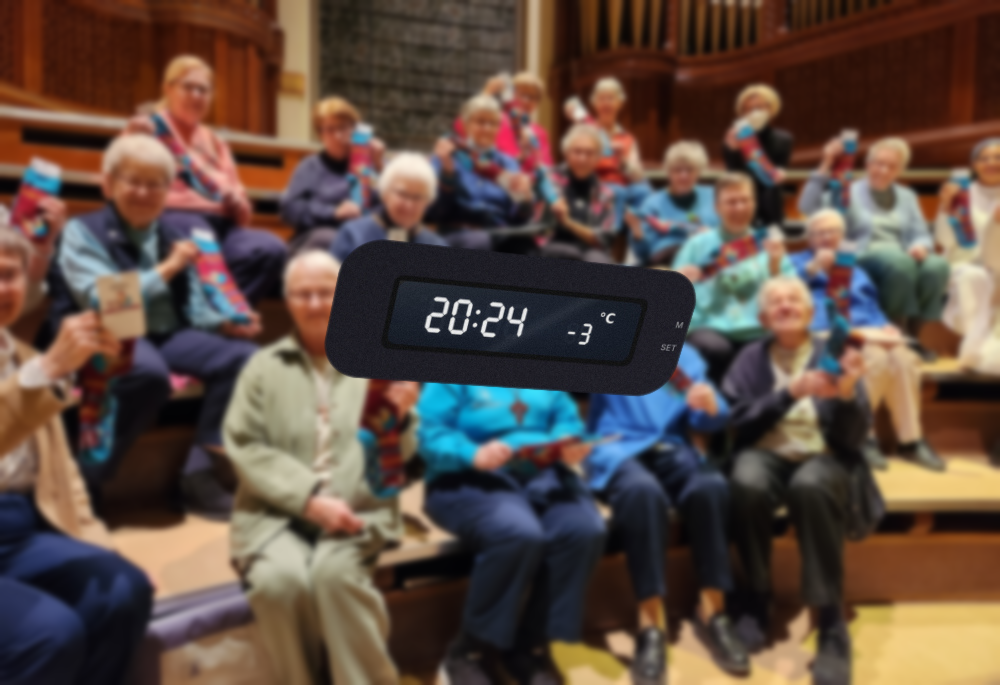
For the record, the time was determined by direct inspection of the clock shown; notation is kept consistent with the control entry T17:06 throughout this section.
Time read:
T20:24
